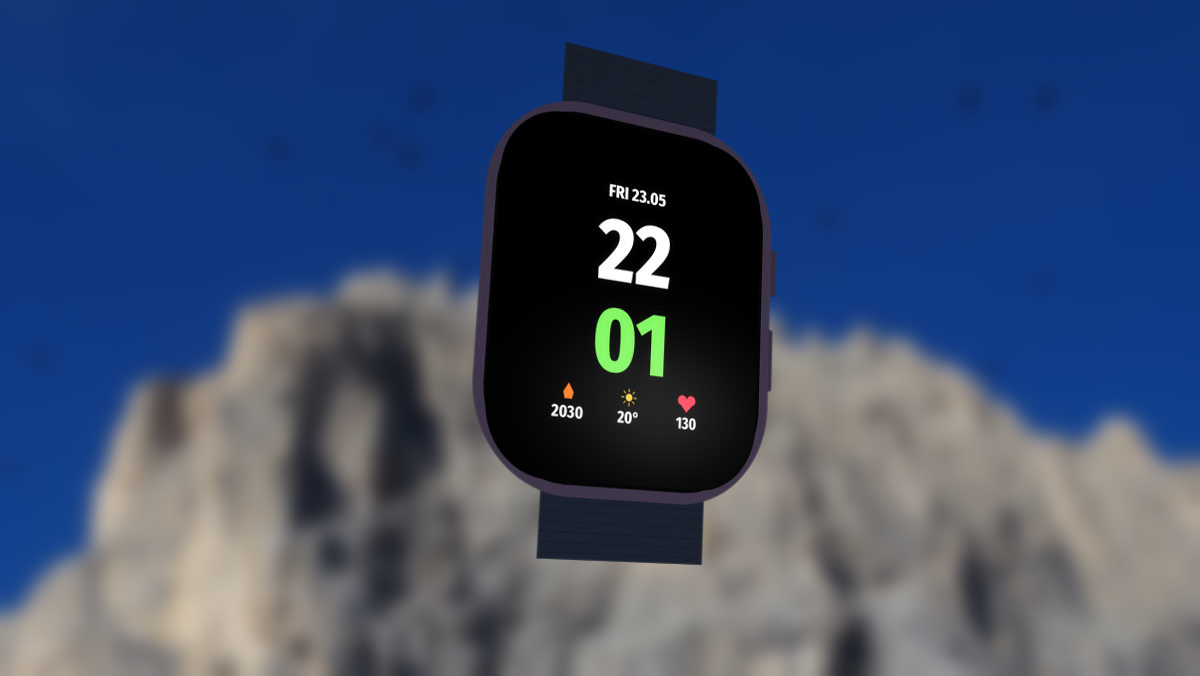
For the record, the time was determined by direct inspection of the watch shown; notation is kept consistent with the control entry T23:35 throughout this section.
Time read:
T22:01
